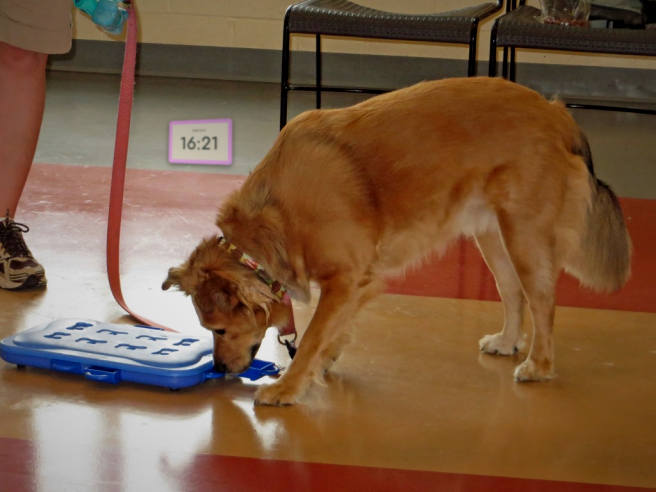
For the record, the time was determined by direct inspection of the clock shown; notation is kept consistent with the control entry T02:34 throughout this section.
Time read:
T16:21
